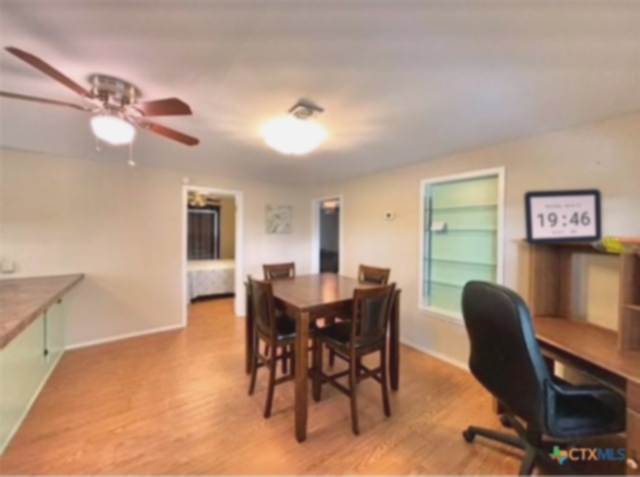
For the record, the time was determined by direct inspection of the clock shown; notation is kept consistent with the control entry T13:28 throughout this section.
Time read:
T19:46
